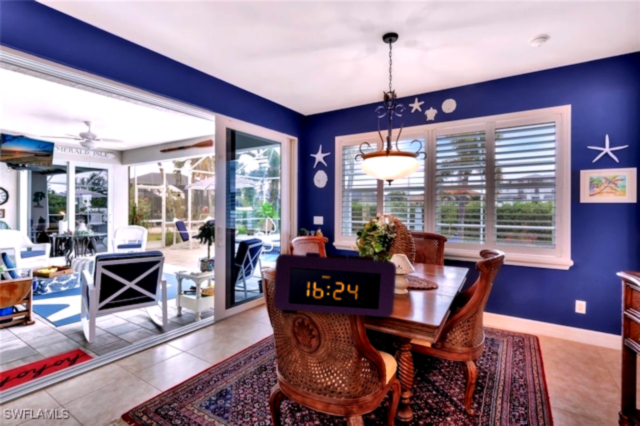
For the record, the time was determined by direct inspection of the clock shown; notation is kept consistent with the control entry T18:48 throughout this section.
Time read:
T16:24
